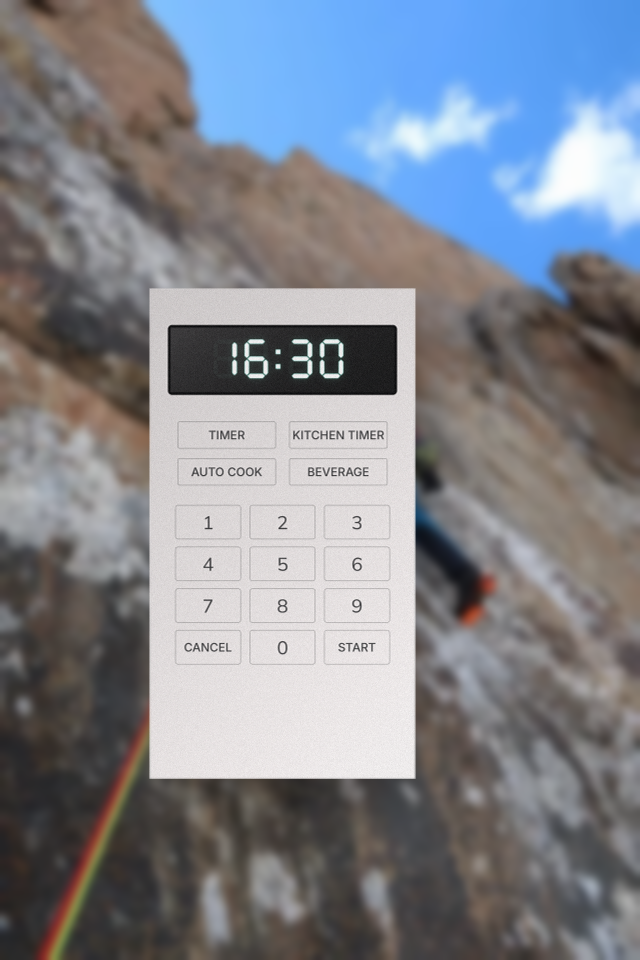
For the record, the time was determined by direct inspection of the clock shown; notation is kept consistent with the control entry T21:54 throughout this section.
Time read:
T16:30
